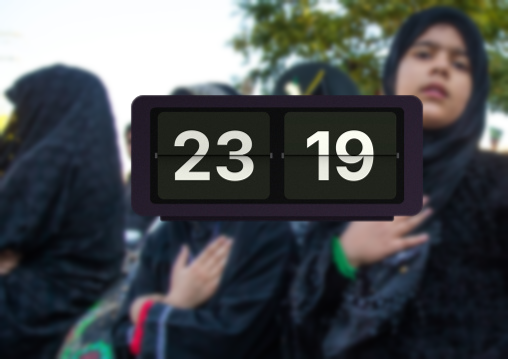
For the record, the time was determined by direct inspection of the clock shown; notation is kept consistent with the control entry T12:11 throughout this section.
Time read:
T23:19
